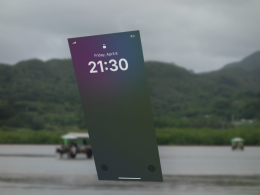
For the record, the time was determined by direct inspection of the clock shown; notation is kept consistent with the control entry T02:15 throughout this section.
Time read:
T21:30
